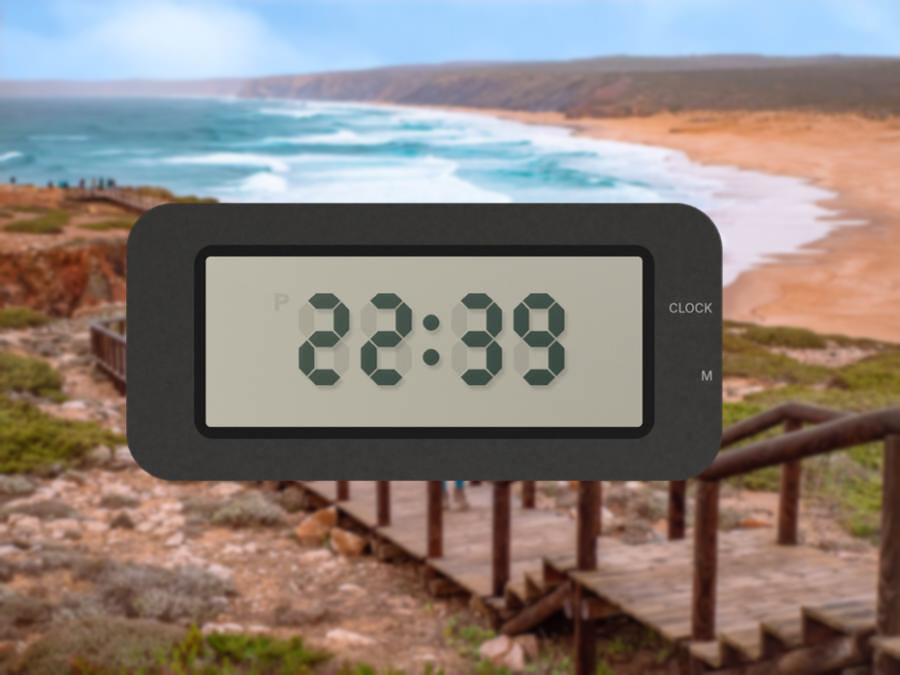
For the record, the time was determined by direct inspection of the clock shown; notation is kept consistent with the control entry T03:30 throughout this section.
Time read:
T22:39
